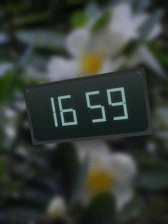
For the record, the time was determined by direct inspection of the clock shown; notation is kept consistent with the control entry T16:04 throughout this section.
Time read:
T16:59
